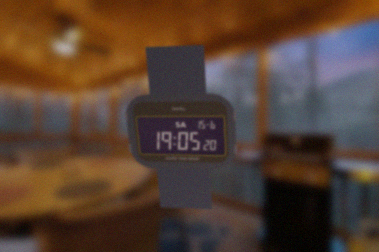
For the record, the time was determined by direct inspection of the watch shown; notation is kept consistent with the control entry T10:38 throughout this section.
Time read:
T19:05
